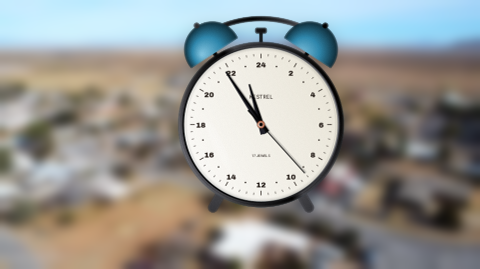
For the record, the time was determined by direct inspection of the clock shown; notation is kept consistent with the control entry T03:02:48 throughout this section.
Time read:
T22:54:23
